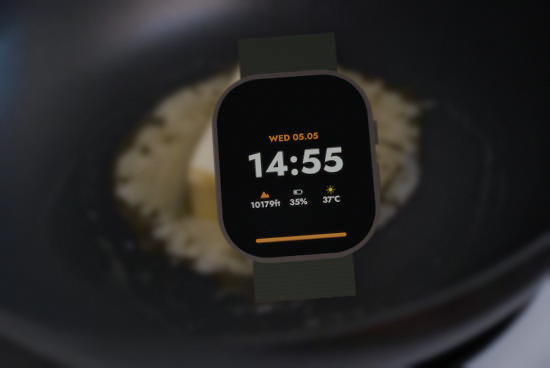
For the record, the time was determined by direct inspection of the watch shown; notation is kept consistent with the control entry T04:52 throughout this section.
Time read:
T14:55
